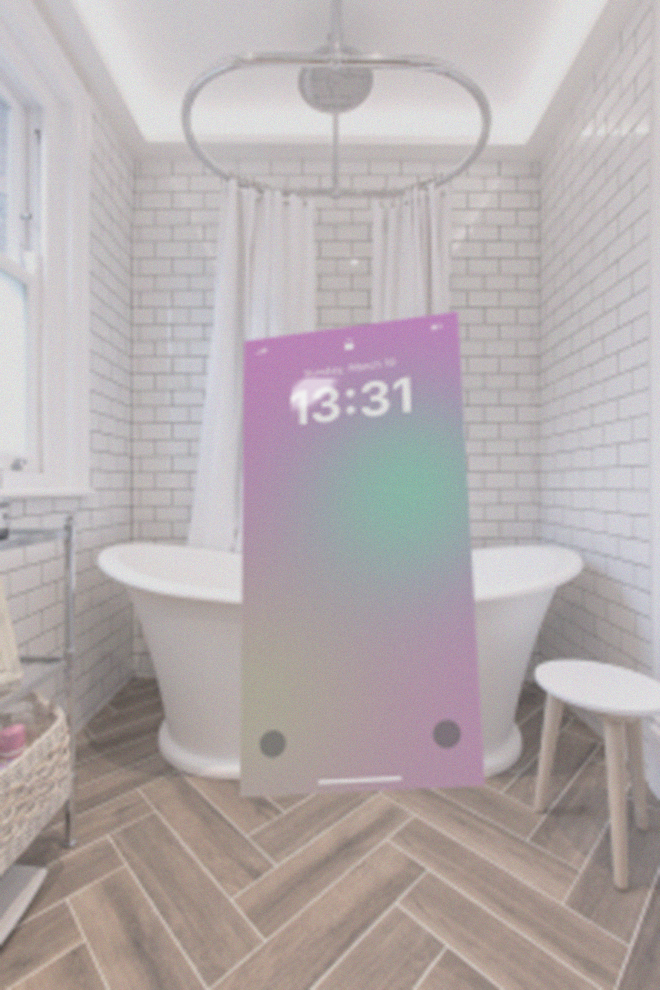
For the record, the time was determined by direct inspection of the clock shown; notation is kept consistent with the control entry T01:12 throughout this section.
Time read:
T13:31
